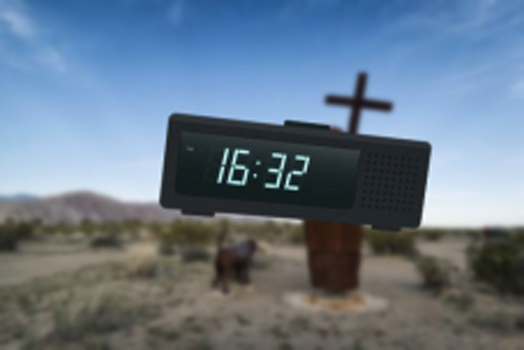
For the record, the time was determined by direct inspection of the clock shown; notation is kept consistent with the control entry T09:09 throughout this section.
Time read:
T16:32
